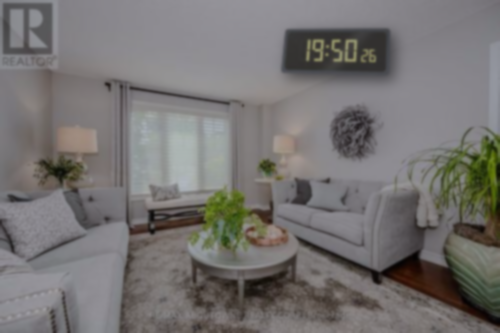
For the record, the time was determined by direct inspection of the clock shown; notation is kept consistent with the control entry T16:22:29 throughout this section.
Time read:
T19:50:26
